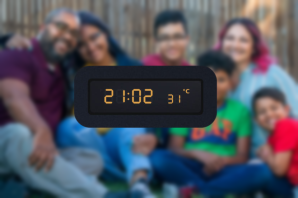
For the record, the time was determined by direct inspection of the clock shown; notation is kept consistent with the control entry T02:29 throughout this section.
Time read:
T21:02
